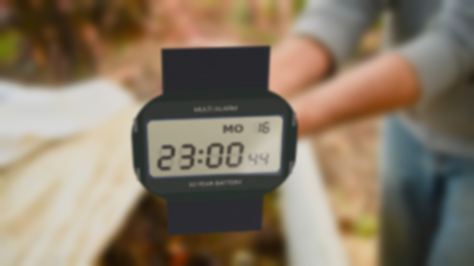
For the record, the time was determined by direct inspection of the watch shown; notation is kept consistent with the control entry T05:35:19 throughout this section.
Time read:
T23:00:44
